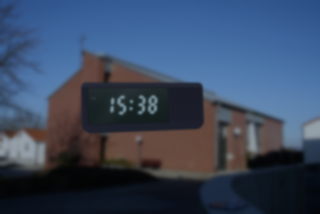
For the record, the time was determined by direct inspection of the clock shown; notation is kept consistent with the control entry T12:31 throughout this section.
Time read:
T15:38
